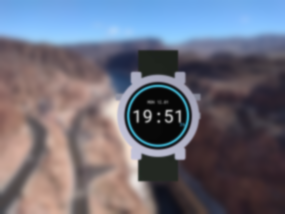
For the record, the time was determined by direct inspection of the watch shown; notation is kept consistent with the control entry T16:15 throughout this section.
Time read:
T19:51
